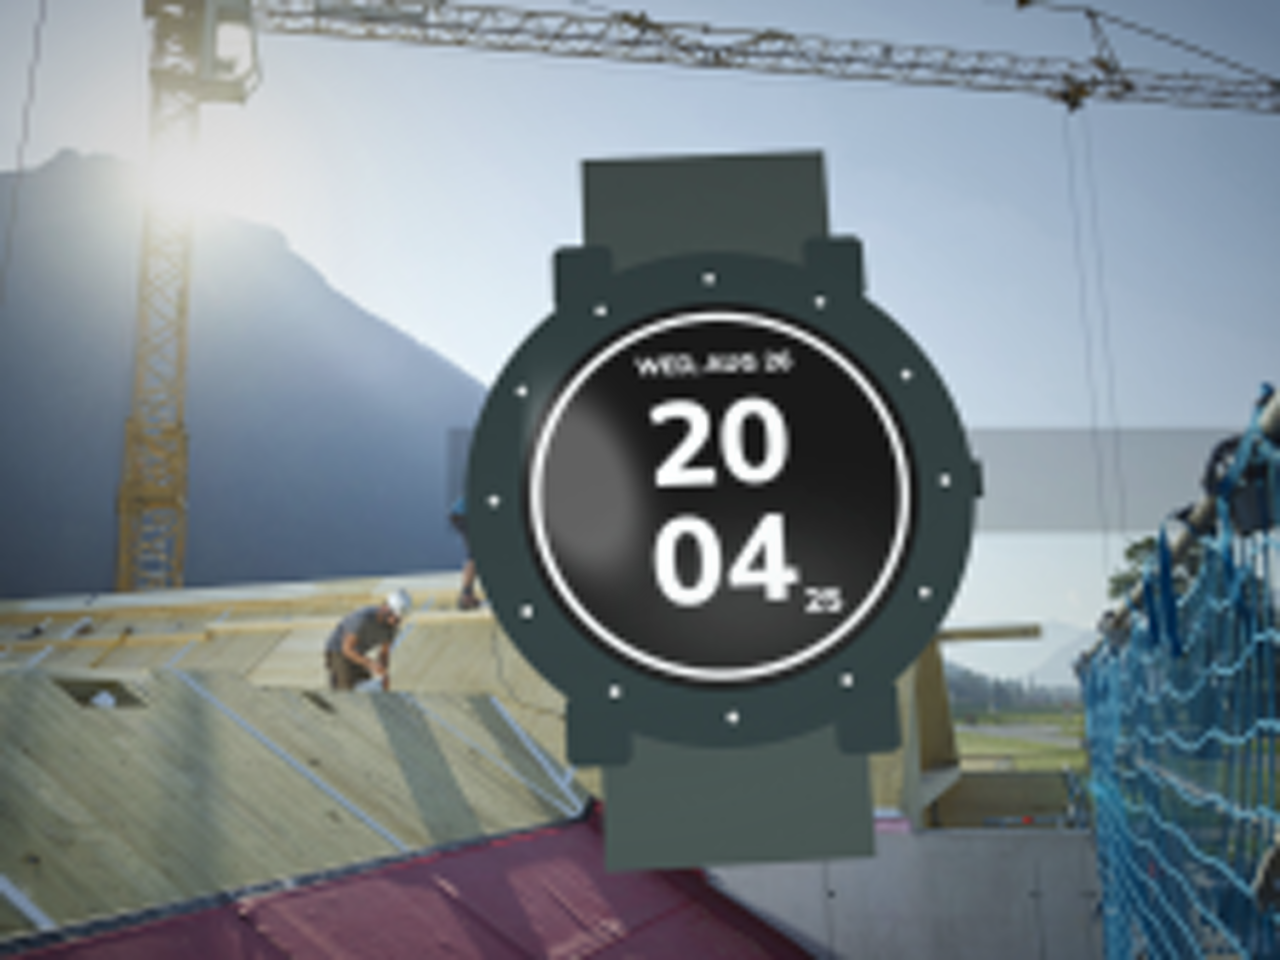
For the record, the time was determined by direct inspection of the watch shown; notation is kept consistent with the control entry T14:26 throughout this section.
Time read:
T20:04
